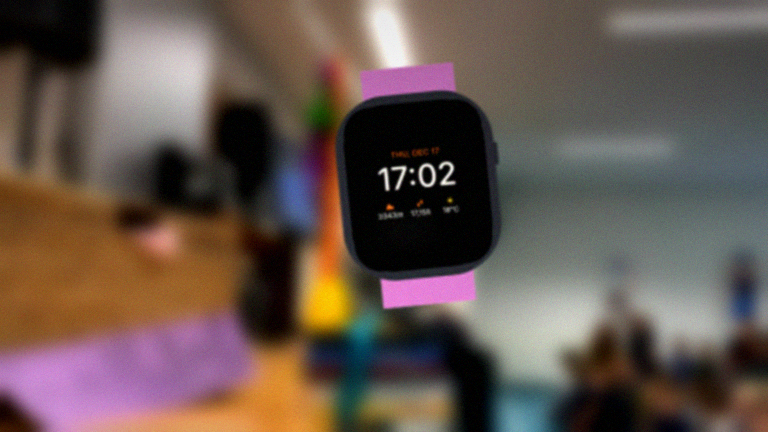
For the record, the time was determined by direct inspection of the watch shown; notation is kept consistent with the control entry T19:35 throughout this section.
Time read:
T17:02
